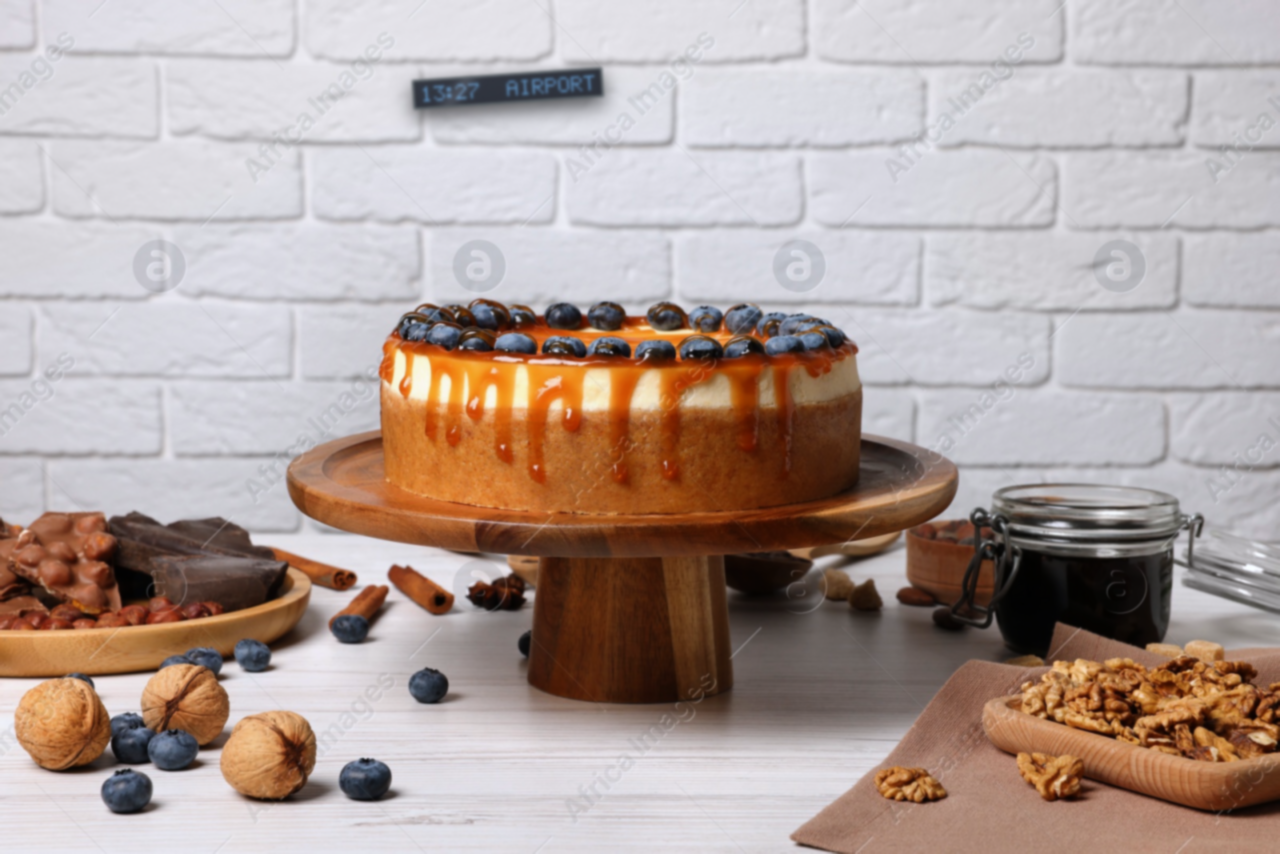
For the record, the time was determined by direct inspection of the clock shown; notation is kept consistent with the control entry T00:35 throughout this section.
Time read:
T13:27
